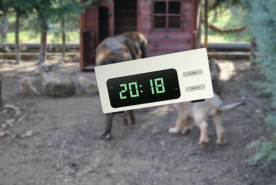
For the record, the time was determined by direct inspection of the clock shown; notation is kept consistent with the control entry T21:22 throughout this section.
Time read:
T20:18
